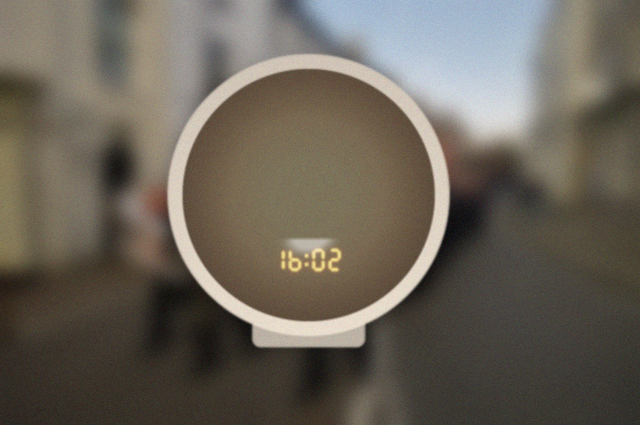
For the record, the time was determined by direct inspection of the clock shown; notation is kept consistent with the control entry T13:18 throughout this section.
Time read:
T16:02
